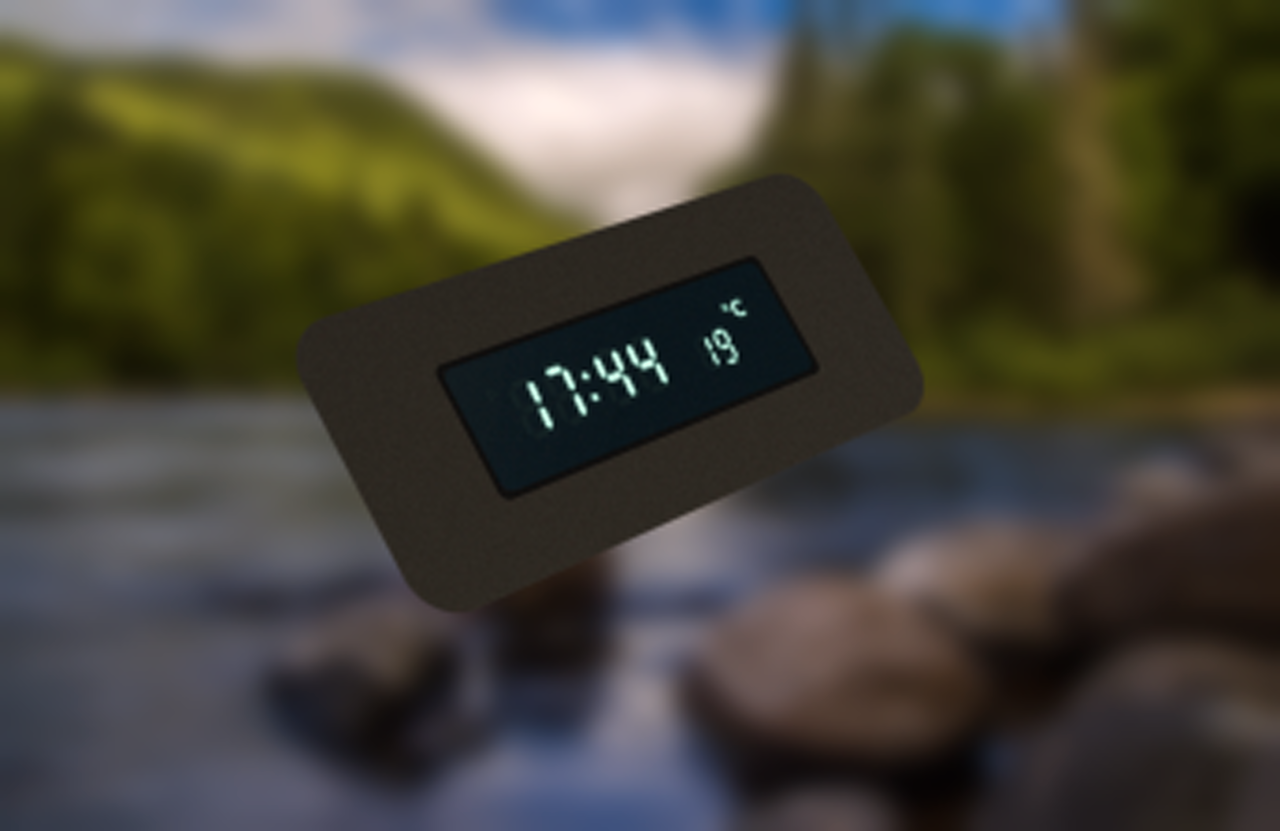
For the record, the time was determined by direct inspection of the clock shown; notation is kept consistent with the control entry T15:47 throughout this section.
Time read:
T17:44
